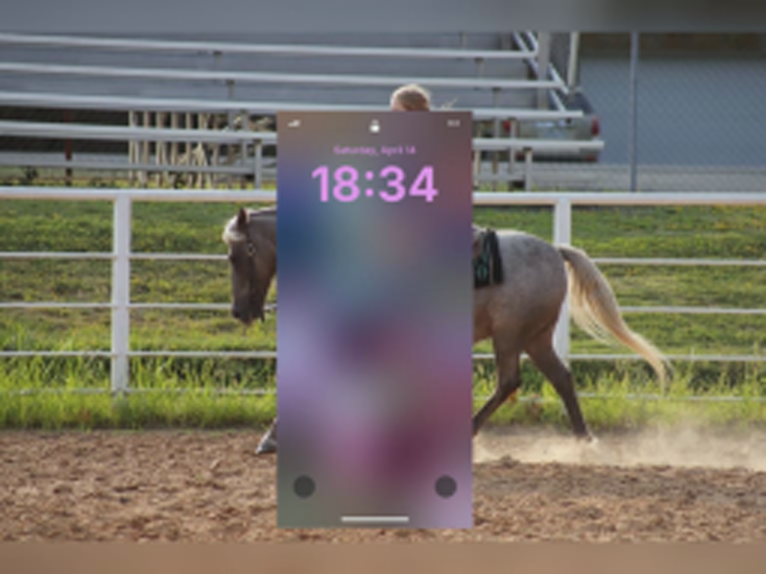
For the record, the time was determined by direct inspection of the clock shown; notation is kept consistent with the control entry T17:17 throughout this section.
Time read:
T18:34
